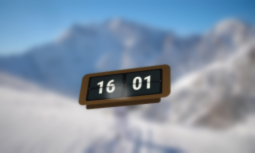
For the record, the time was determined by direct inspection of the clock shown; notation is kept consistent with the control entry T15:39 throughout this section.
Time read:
T16:01
